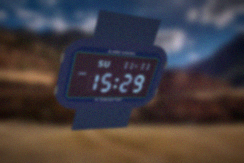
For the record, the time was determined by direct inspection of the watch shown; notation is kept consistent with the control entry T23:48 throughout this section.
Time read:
T15:29
